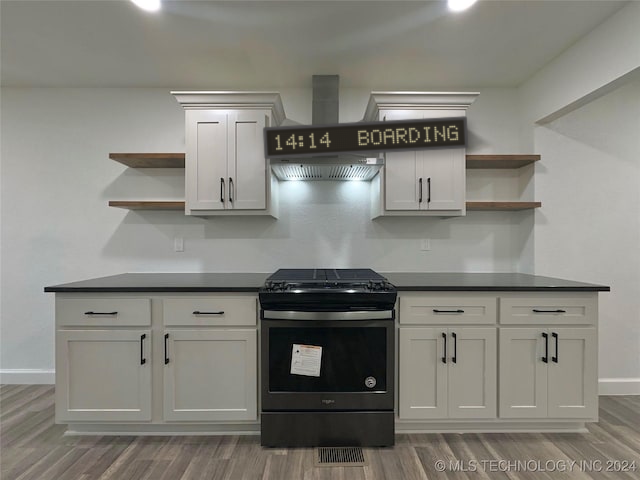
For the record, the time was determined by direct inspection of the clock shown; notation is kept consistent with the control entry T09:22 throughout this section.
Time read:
T14:14
